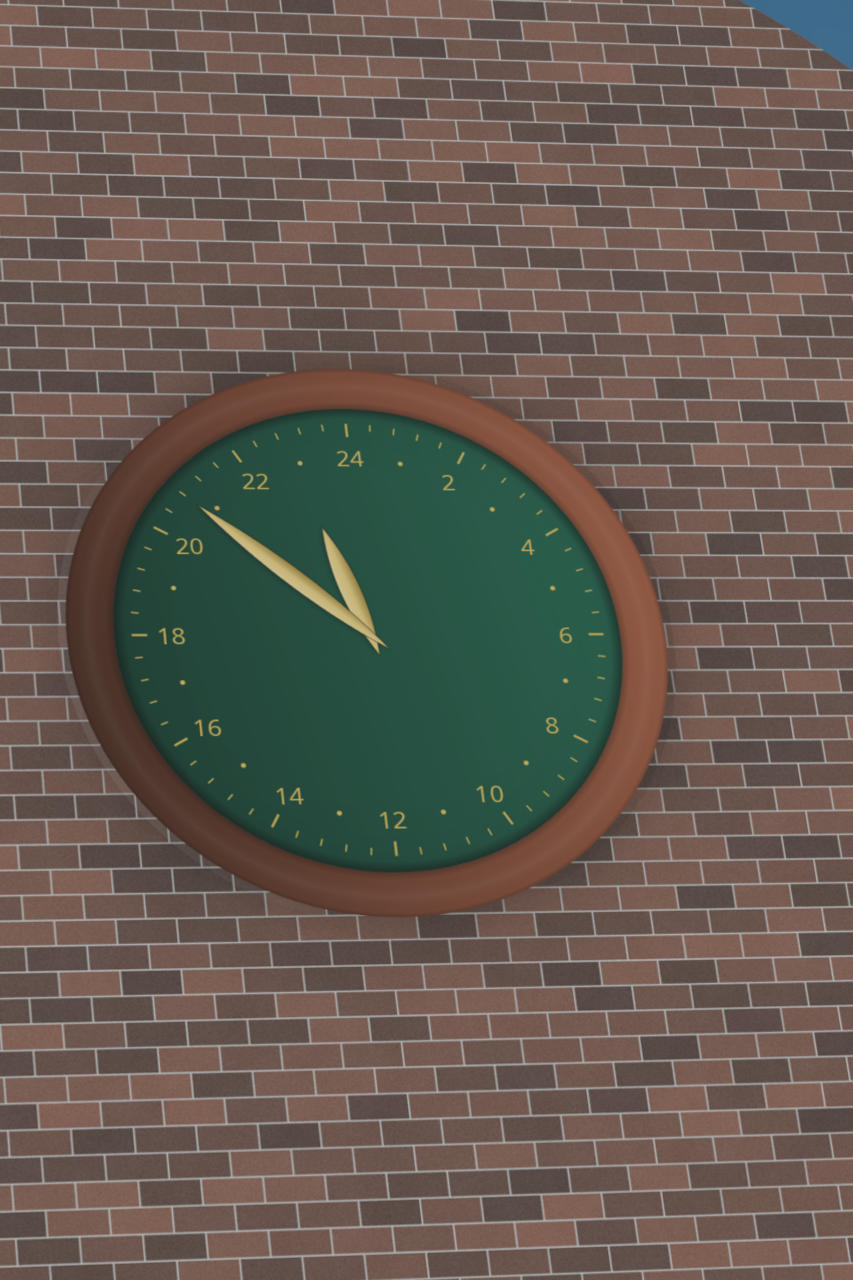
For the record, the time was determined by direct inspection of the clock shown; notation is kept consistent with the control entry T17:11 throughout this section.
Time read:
T22:52
